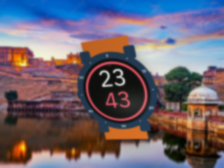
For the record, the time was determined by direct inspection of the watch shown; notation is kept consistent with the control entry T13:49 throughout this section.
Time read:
T23:43
